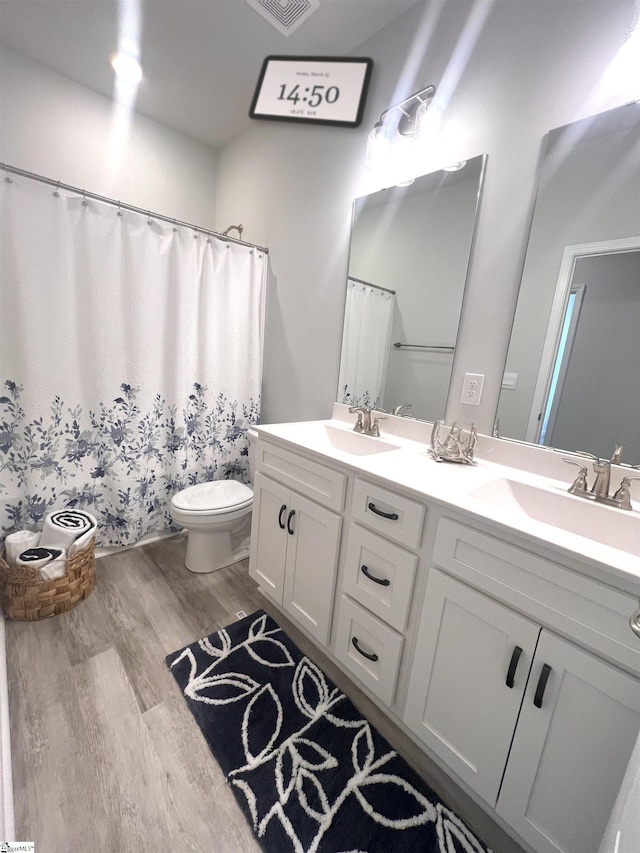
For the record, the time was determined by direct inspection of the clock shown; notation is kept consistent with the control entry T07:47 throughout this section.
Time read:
T14:50
